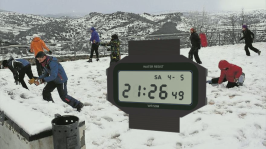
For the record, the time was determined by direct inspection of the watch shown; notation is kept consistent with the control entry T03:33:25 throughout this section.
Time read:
T21:26:49
